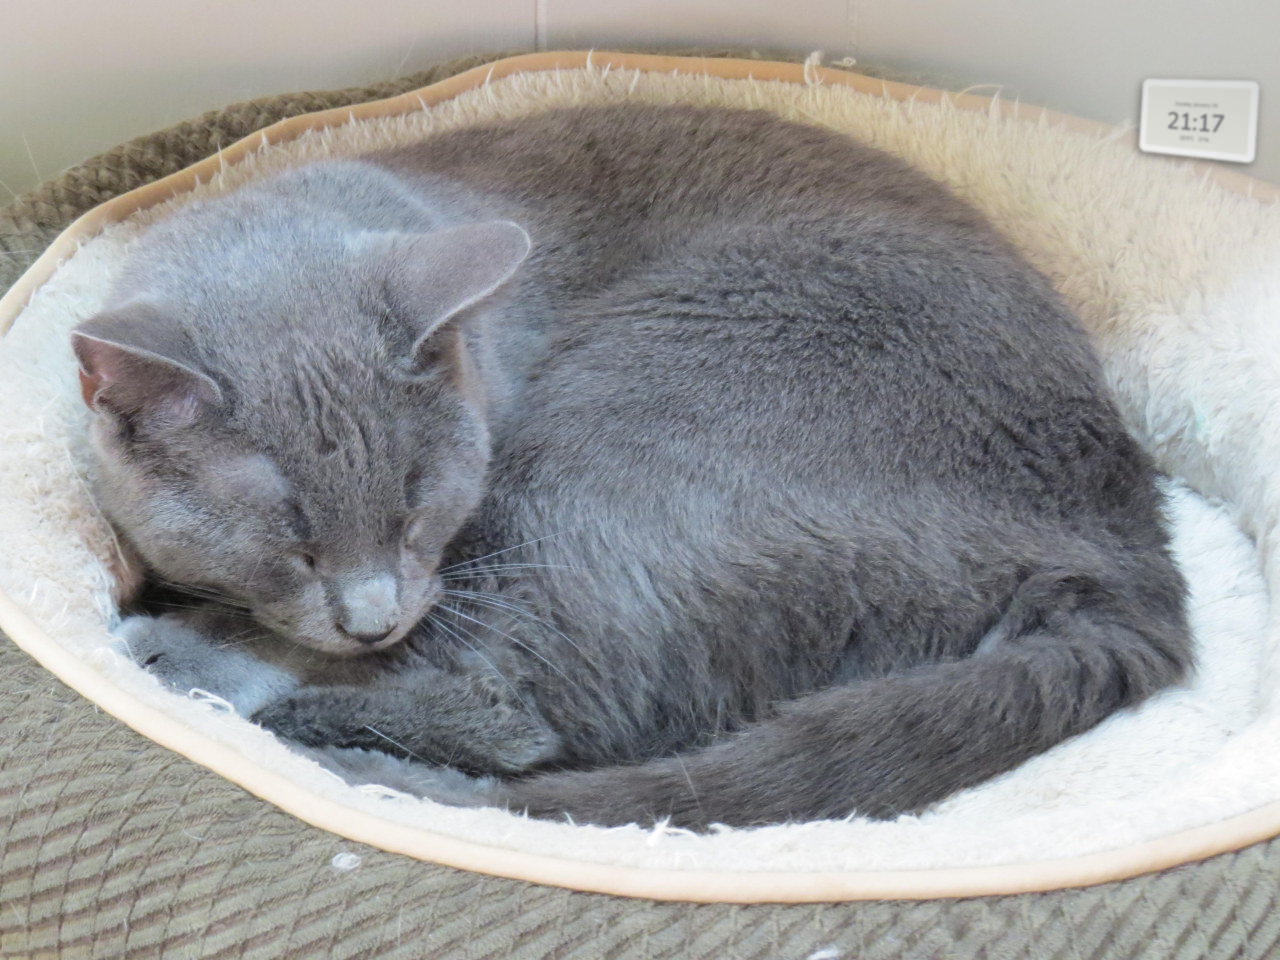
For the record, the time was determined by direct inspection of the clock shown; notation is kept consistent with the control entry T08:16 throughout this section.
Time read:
T21:17
